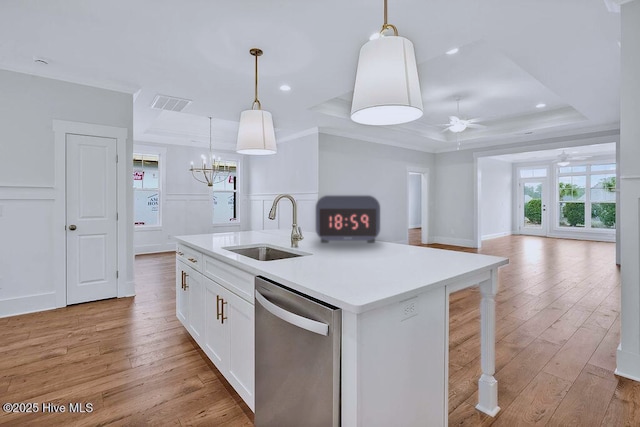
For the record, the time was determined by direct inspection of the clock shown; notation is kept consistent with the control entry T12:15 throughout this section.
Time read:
T18:59
